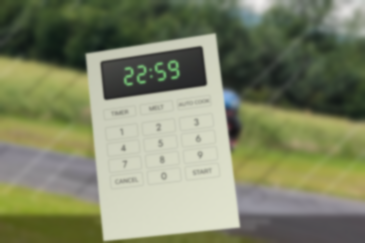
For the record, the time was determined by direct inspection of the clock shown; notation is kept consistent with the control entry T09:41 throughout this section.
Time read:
T22:59
